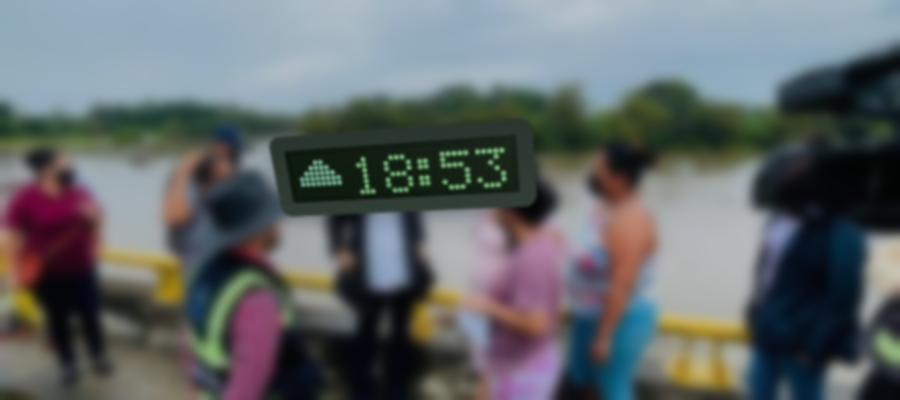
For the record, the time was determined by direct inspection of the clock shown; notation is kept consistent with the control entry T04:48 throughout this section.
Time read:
T18:53
